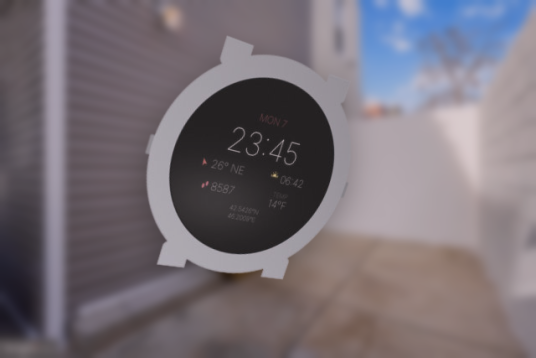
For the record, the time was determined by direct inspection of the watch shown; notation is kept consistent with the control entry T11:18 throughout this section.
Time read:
T23:45
